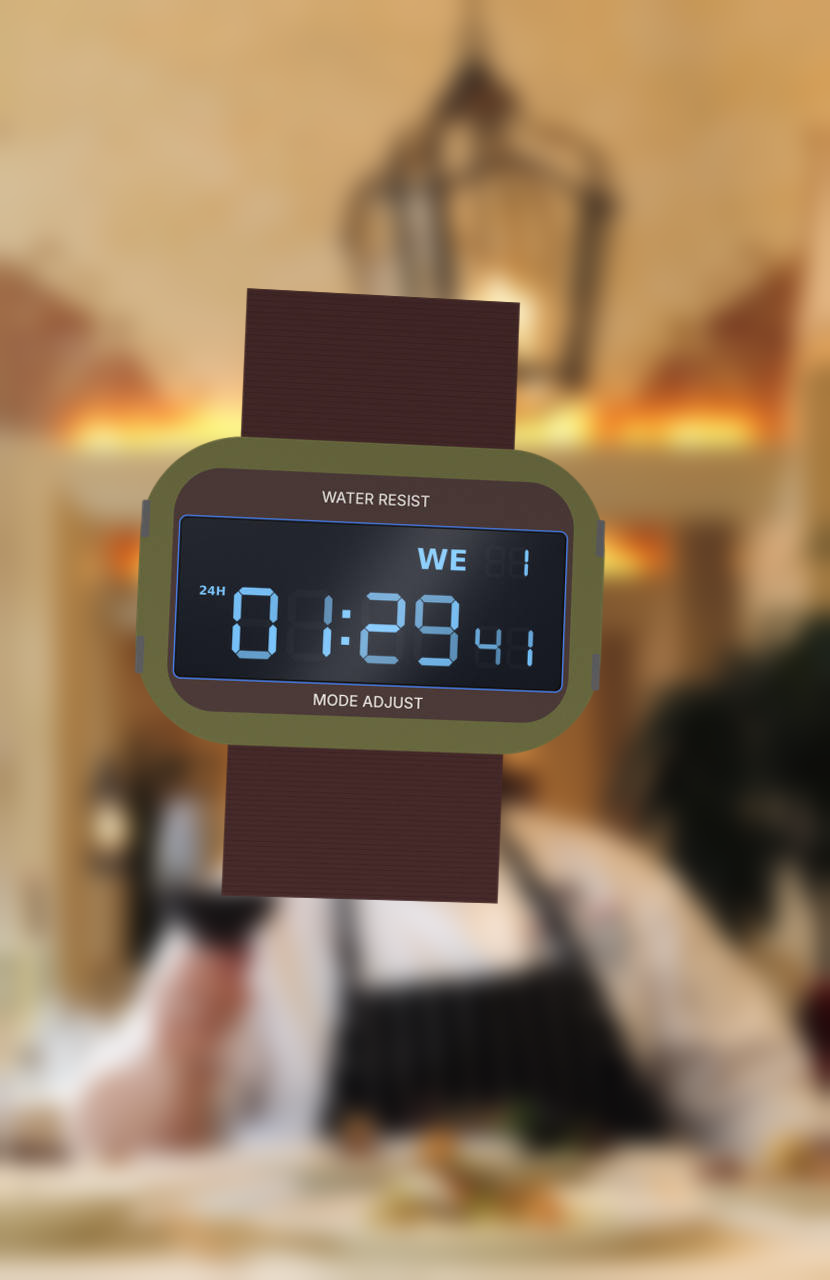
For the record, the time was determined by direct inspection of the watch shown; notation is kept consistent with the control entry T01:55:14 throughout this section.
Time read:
T01:29:41
